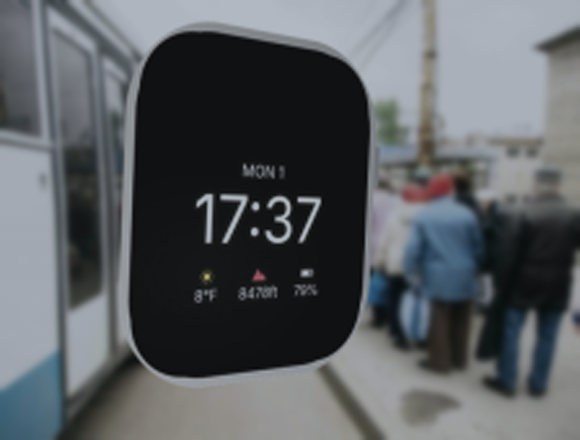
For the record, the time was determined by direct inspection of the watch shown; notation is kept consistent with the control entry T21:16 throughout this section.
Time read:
T17:37
